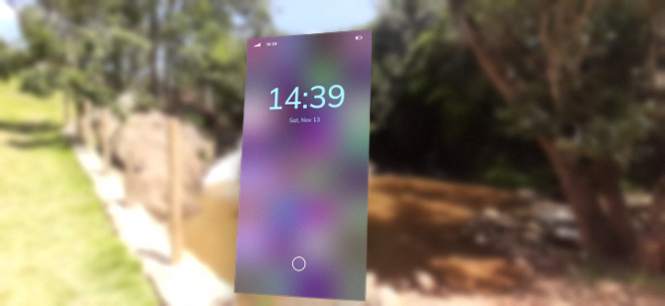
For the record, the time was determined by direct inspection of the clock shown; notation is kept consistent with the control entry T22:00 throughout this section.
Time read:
T14:39
